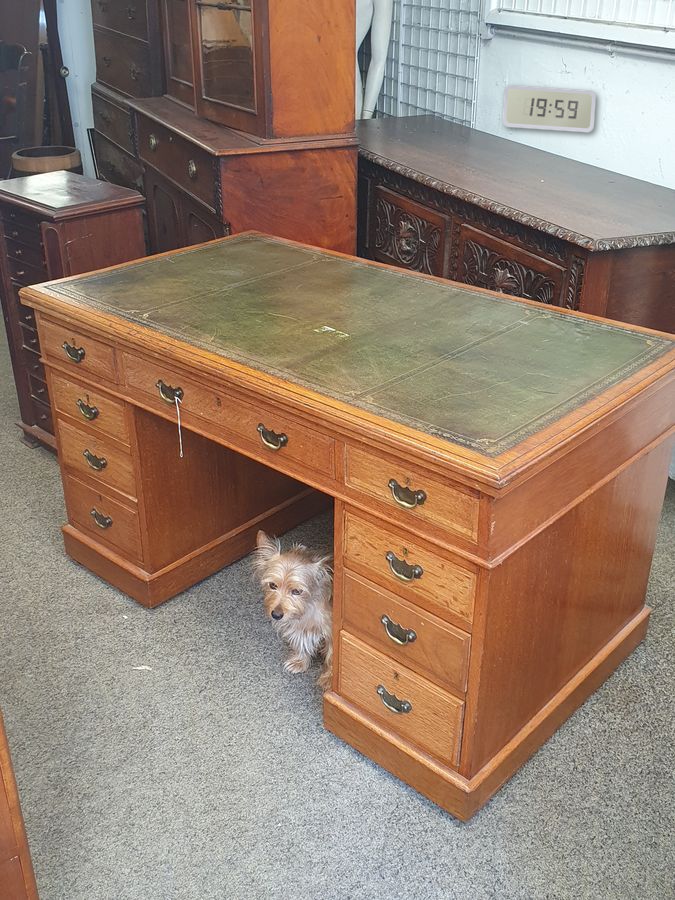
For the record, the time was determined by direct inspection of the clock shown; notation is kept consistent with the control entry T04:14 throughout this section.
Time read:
T19:59
